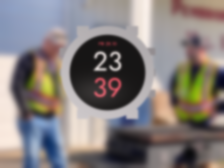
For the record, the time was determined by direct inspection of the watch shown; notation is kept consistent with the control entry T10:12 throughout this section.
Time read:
T23:39
